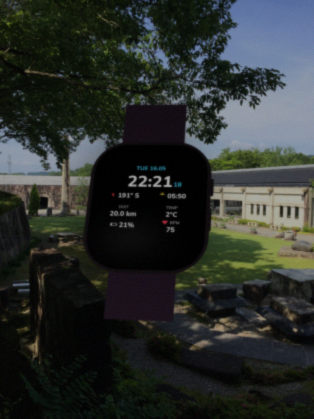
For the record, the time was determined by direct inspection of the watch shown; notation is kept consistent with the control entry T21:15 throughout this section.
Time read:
T22:21
